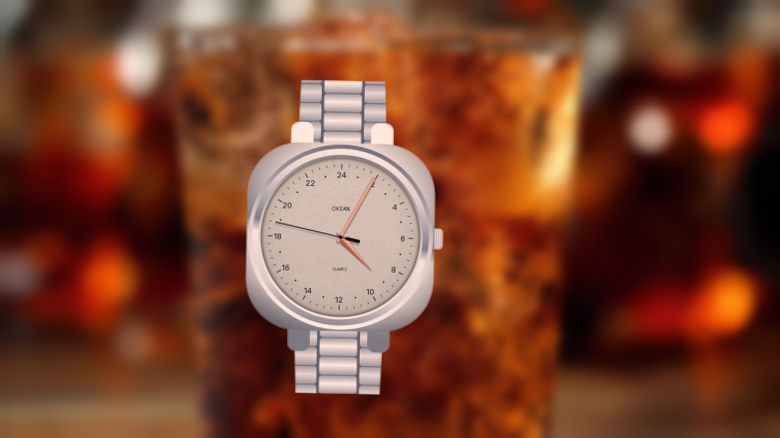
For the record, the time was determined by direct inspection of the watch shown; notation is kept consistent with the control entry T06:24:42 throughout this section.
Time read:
T09:04:47
